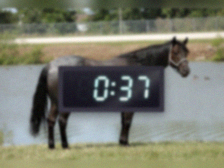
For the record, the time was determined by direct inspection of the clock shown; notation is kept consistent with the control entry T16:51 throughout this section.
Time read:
T00:37
